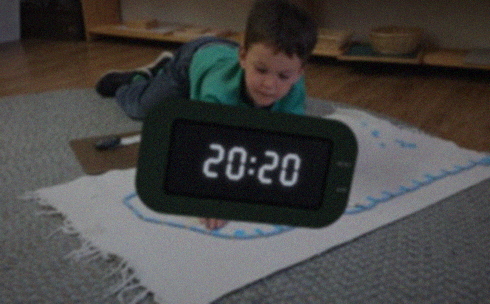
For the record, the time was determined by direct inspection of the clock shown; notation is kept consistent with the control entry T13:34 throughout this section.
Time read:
T20:20
